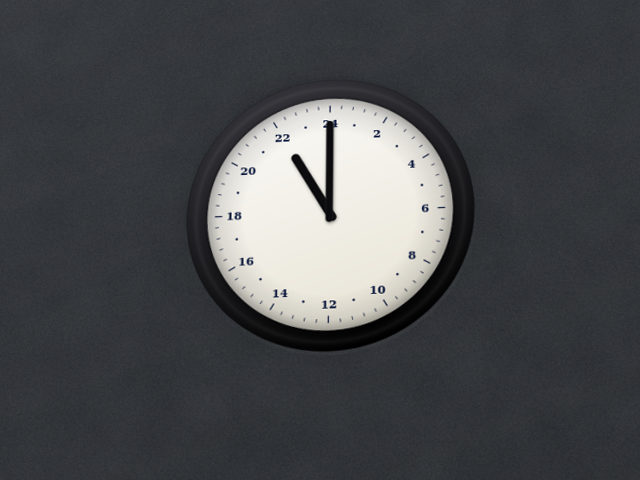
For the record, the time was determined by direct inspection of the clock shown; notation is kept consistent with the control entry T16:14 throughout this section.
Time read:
T22:00
